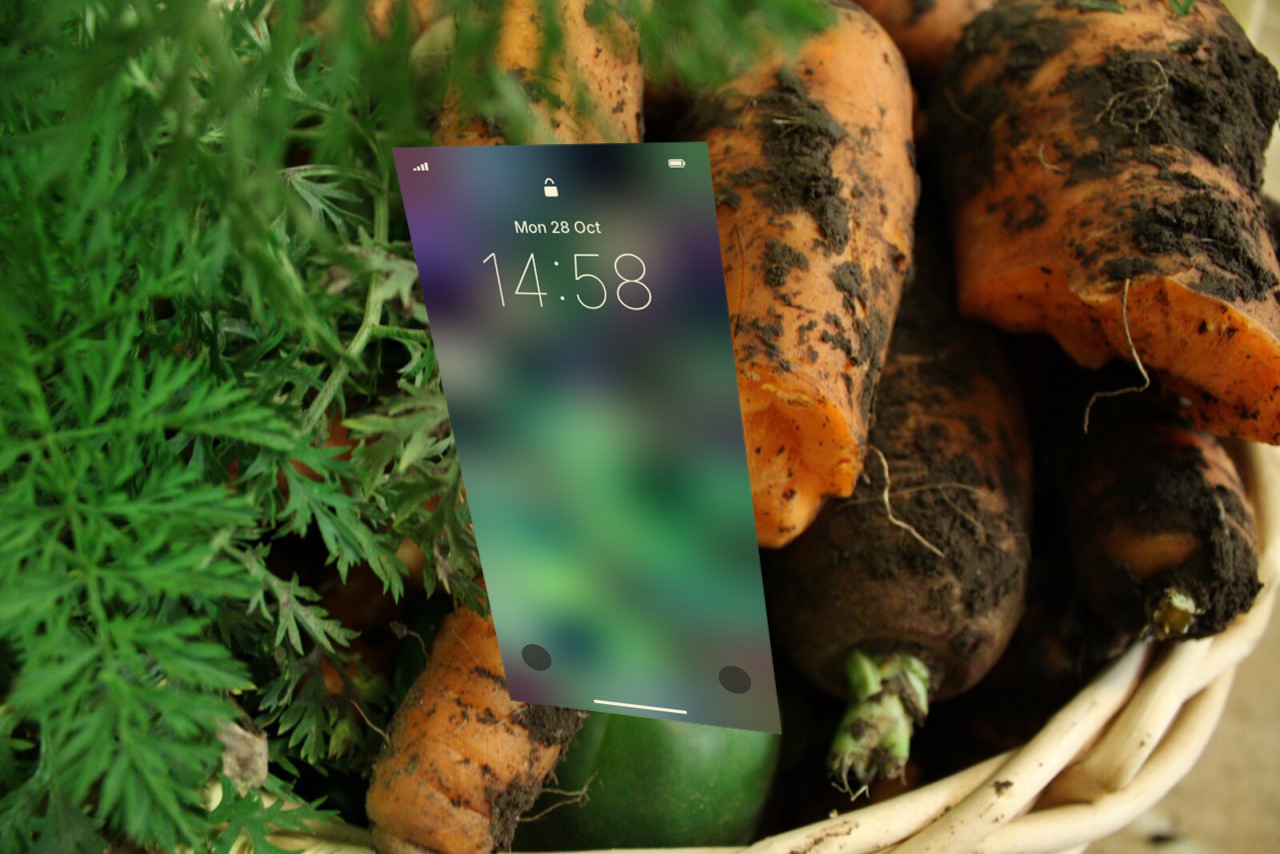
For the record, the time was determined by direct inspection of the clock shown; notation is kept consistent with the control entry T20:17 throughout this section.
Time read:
T14:58
